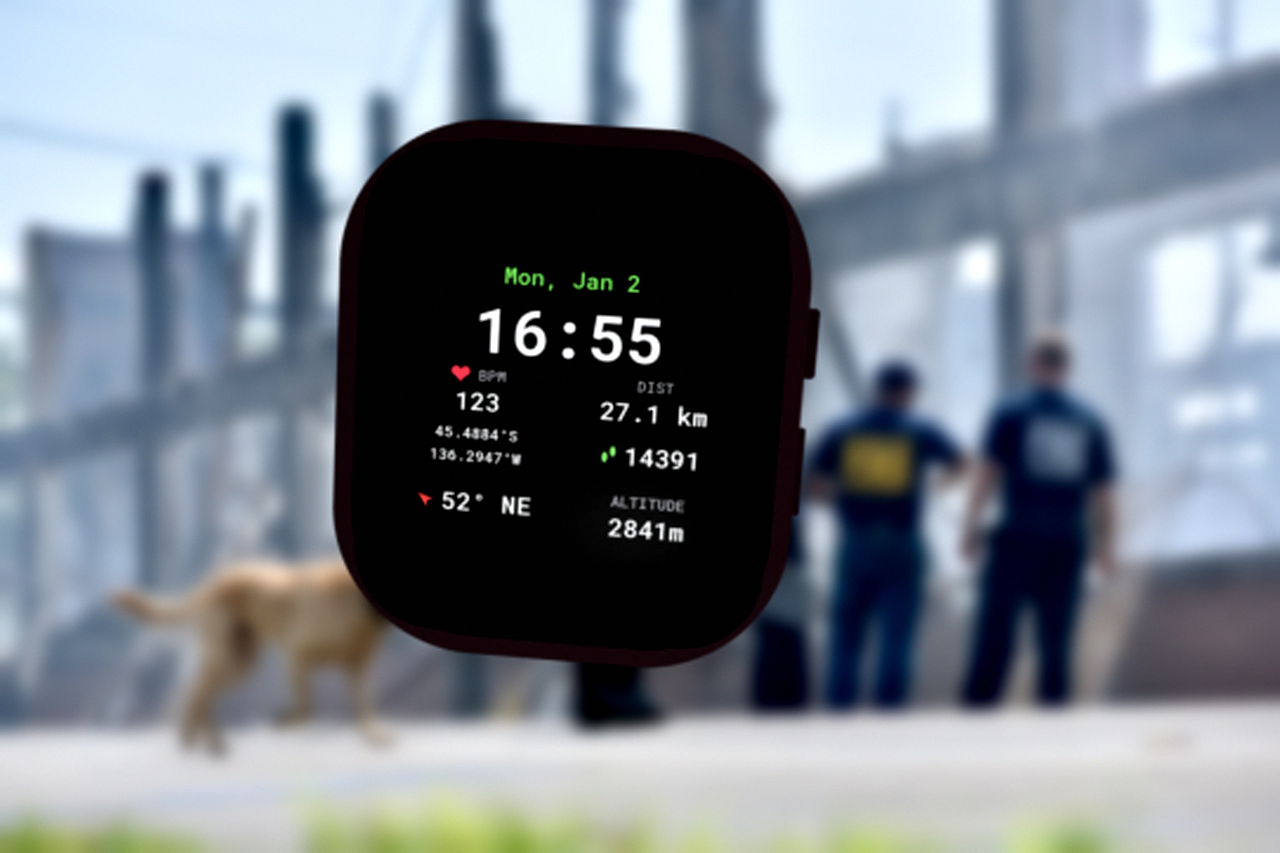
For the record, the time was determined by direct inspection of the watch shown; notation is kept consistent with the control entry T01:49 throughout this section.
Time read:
T16:55
